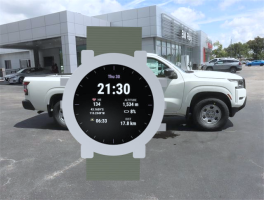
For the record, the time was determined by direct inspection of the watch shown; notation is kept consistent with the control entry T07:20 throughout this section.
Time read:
T21:30
